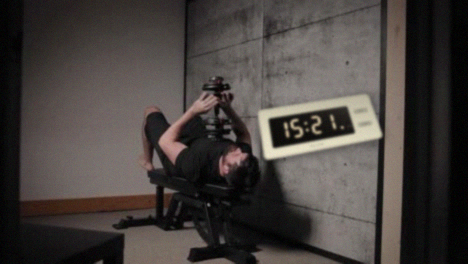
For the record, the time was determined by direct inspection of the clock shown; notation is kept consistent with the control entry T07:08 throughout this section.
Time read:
T15:21
